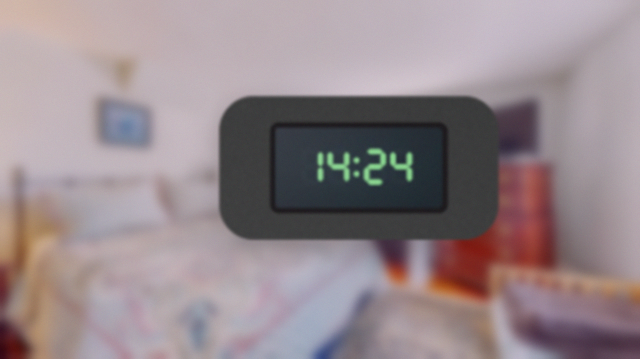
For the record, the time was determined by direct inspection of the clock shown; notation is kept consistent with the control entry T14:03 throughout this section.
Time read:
T14:24
